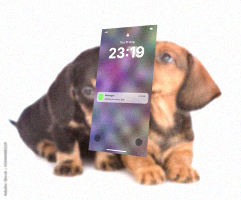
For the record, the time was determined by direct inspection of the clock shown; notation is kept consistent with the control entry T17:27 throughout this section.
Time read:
T23:19
